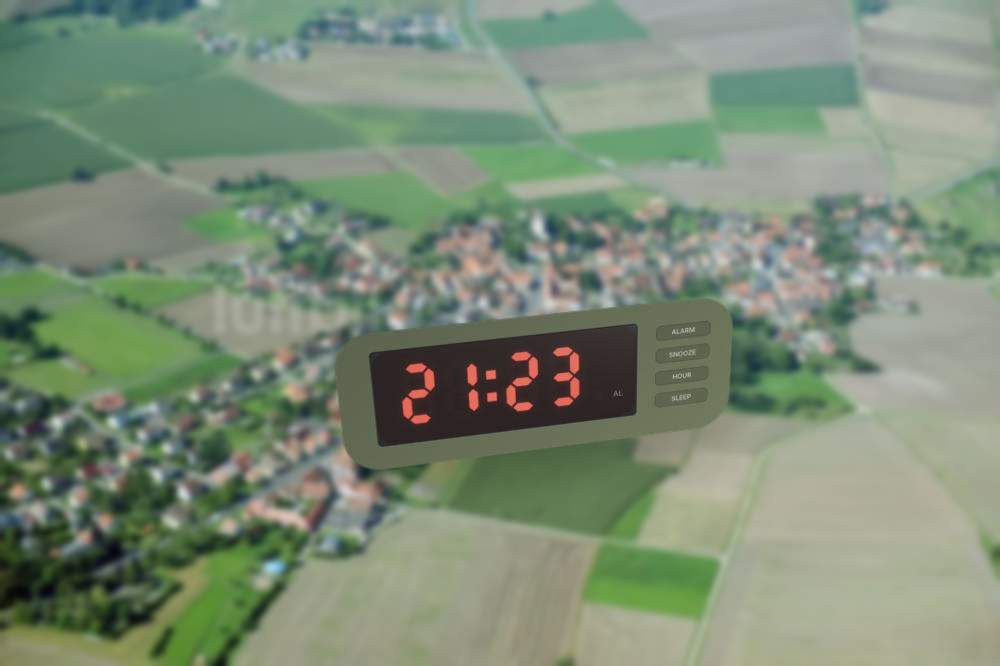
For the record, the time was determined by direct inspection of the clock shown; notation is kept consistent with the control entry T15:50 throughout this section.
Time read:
T21:23
